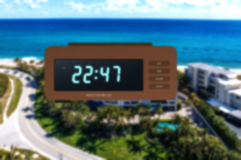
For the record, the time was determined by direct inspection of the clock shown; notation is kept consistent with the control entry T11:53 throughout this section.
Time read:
T22:47
